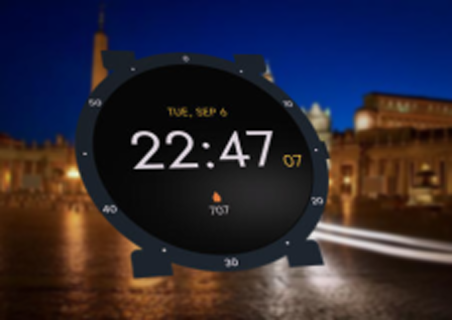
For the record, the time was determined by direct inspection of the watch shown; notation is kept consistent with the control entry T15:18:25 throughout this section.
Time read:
T22:47:07
